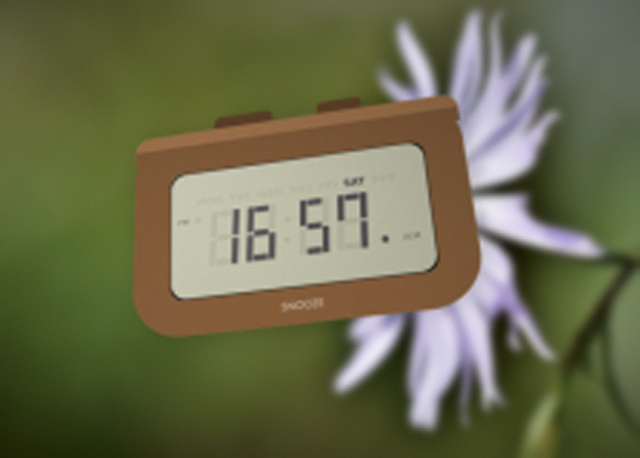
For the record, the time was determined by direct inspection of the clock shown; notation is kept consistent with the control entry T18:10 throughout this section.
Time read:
T16:57
